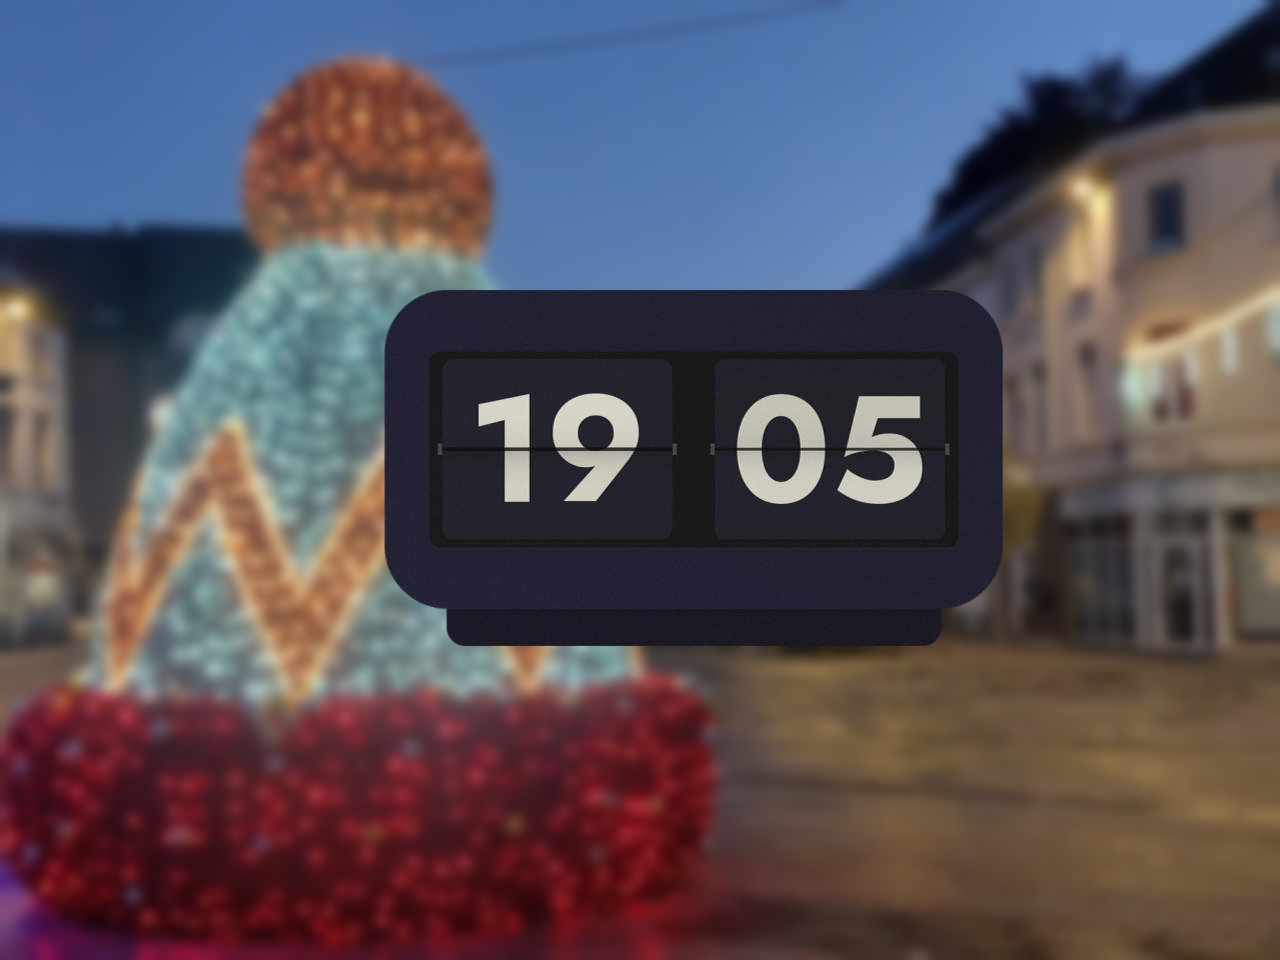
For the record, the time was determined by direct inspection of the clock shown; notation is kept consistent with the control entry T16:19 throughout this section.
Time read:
T19:05
